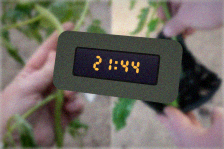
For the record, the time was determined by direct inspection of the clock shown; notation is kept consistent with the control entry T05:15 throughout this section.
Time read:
T21:44
